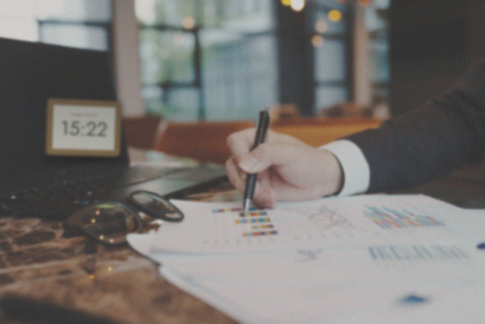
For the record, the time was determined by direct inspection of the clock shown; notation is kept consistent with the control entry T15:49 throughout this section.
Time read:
T15:22
